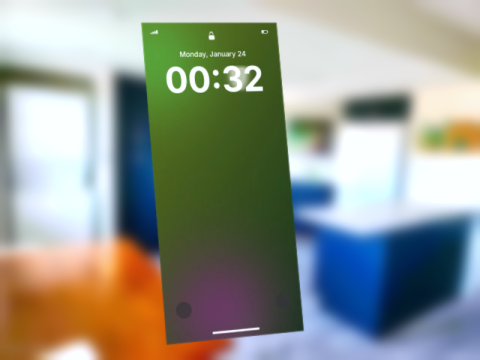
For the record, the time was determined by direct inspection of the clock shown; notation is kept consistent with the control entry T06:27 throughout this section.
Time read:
T00:32
